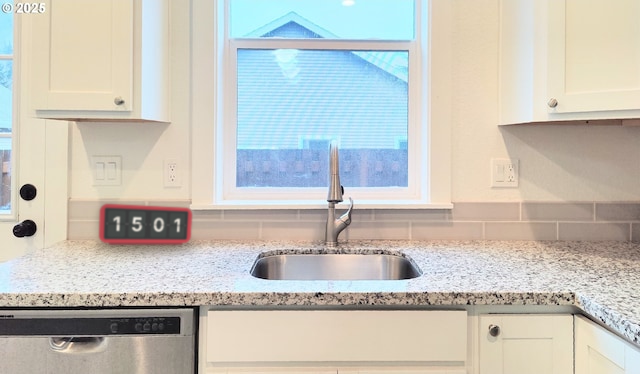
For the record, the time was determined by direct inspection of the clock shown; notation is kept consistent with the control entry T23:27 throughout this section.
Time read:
T15:01
